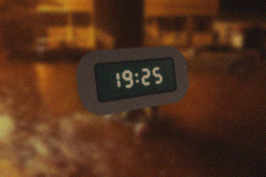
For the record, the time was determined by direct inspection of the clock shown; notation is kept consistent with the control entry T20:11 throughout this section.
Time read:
T19:25
